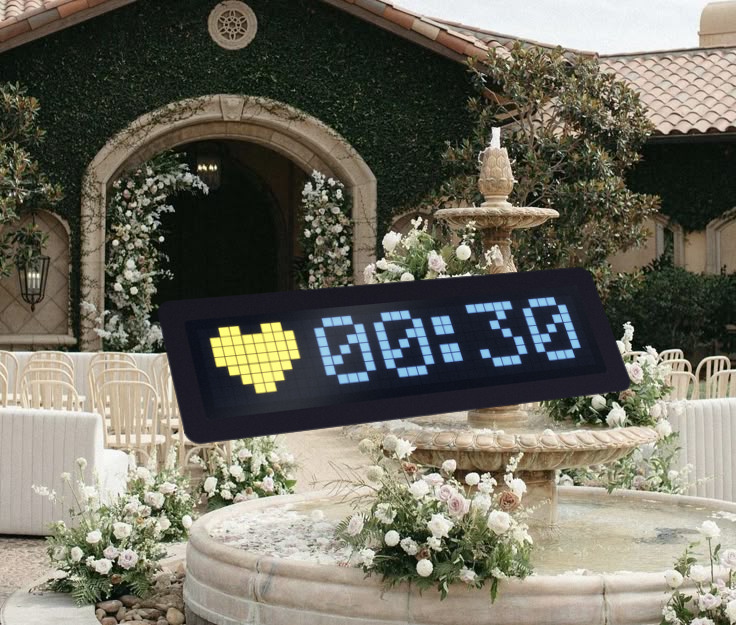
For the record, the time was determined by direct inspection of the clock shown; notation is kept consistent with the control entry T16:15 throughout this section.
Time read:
T00:30
